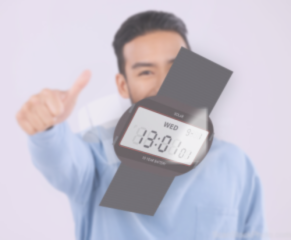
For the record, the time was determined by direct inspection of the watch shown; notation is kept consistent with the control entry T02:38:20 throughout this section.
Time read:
T13:01:01
